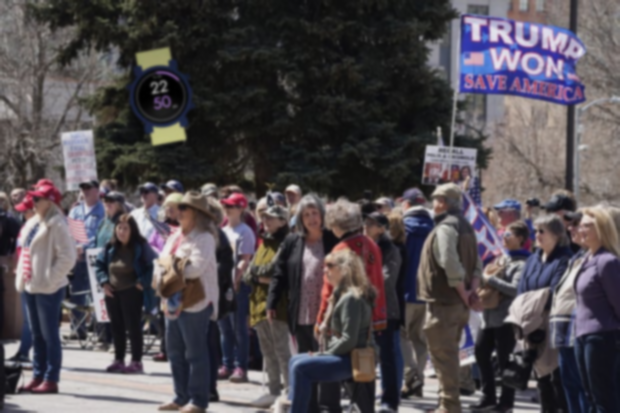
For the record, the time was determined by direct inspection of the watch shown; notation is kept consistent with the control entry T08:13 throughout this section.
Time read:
T22:50
